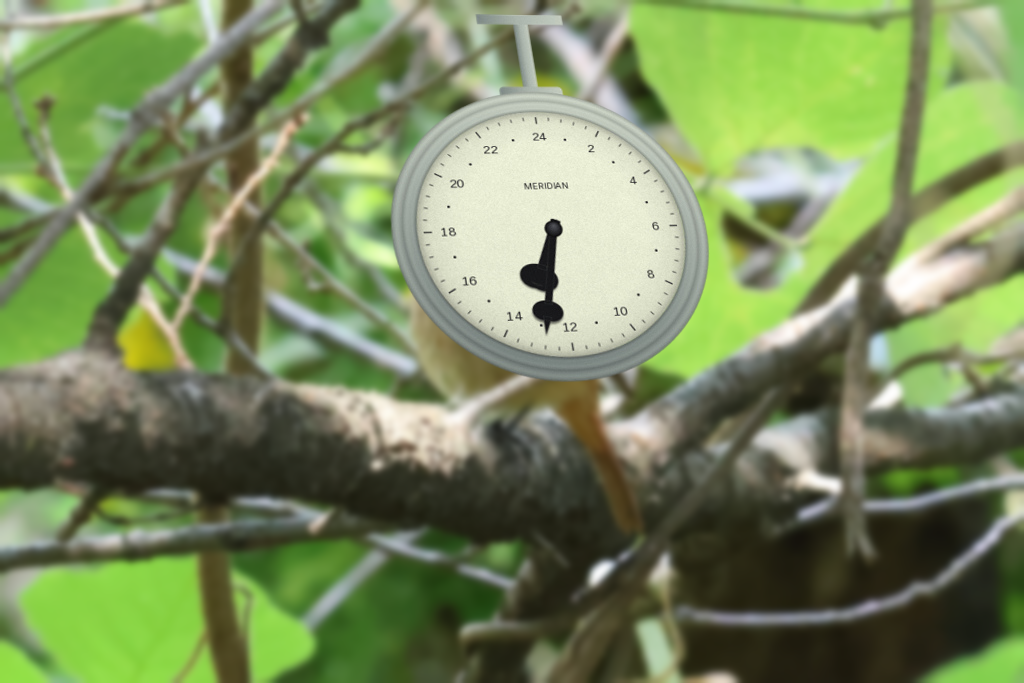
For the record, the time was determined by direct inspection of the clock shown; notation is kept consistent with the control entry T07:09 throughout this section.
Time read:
T13:32
